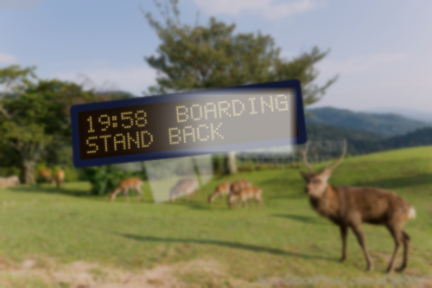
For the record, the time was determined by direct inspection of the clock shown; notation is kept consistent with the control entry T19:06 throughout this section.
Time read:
T19:58
